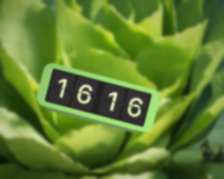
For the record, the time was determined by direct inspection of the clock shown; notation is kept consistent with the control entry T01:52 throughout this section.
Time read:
T16:16
